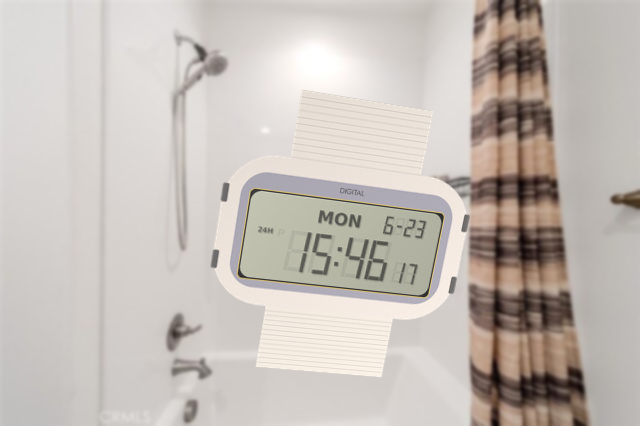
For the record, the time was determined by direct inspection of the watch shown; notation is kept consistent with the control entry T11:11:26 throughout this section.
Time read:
T15:46:17
